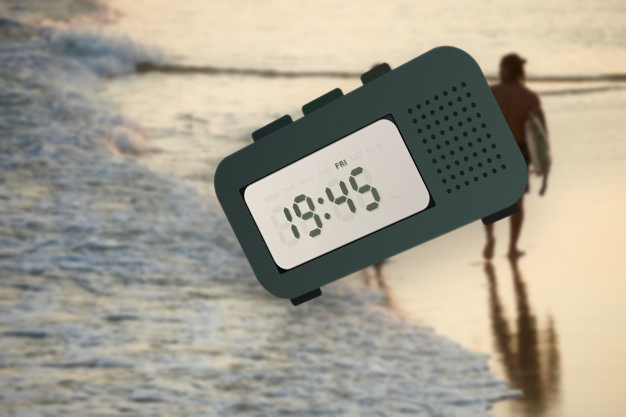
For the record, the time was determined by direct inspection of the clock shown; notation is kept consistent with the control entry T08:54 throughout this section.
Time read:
T19:45
